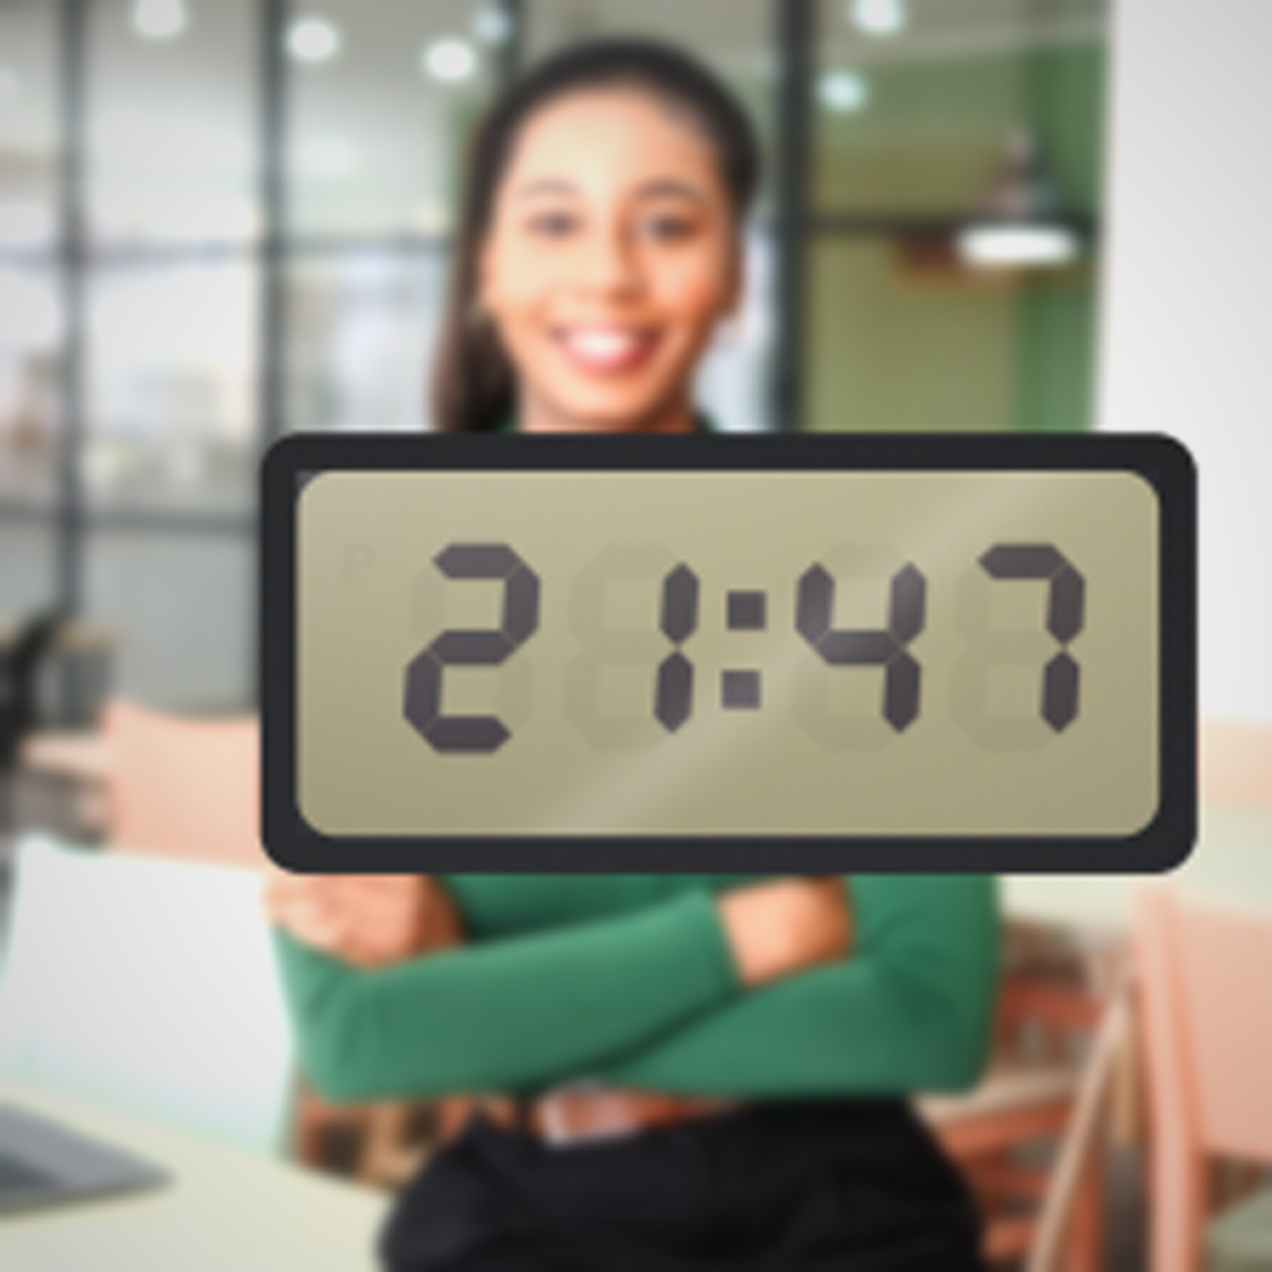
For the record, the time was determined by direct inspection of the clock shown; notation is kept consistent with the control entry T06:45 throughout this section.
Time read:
T21:47
